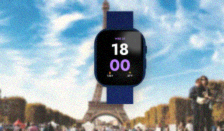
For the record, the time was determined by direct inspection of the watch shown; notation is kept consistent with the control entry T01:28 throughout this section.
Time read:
T18:00
